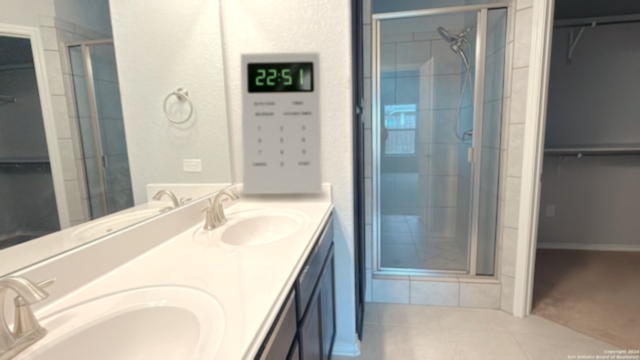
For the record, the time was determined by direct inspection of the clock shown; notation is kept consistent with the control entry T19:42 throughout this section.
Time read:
T22:51
